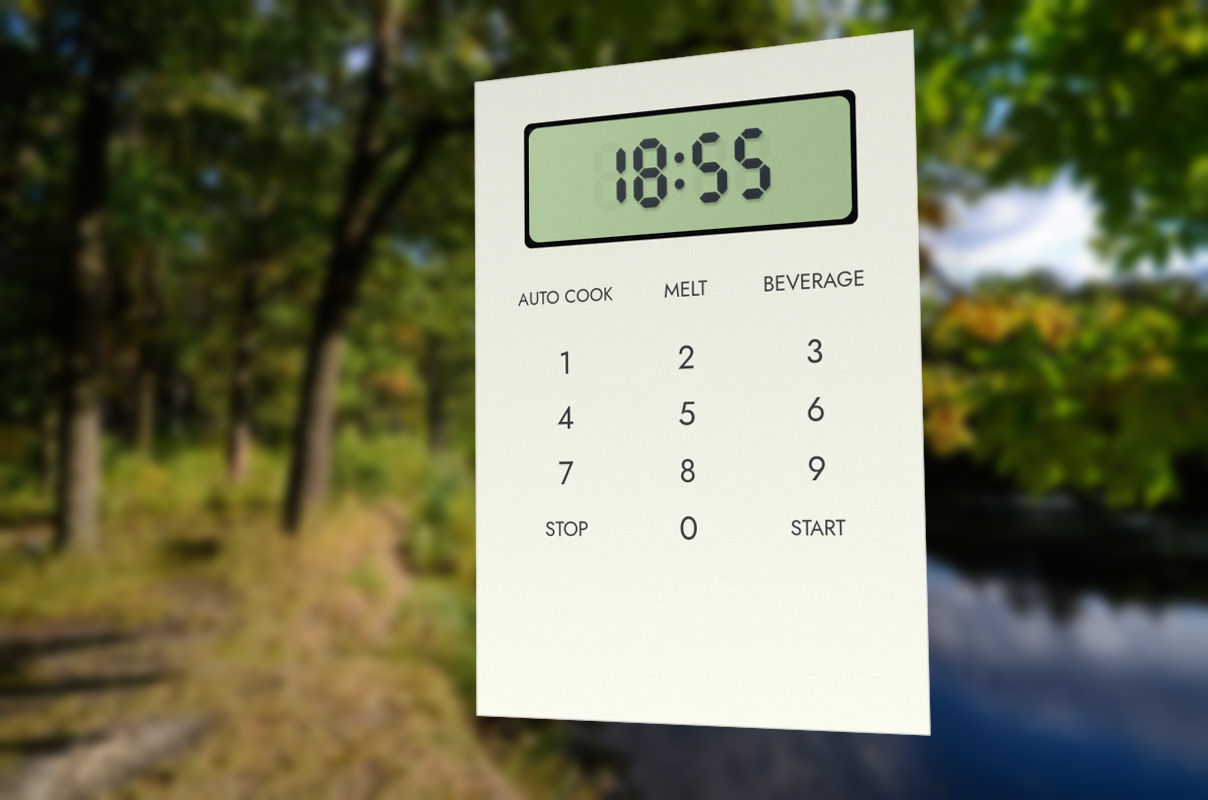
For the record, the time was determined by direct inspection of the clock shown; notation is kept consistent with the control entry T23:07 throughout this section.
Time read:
T18:55
